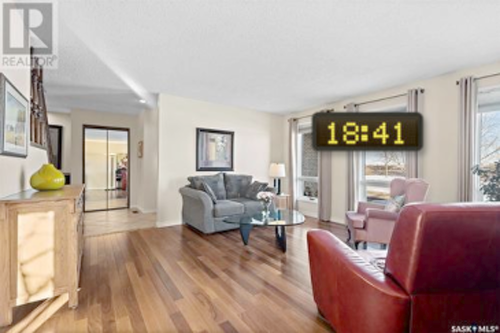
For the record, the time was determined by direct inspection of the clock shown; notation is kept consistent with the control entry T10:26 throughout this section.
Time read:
T18:41
